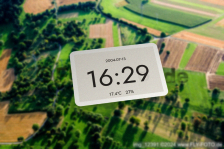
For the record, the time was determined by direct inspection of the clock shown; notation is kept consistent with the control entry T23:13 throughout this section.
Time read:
T16:29
